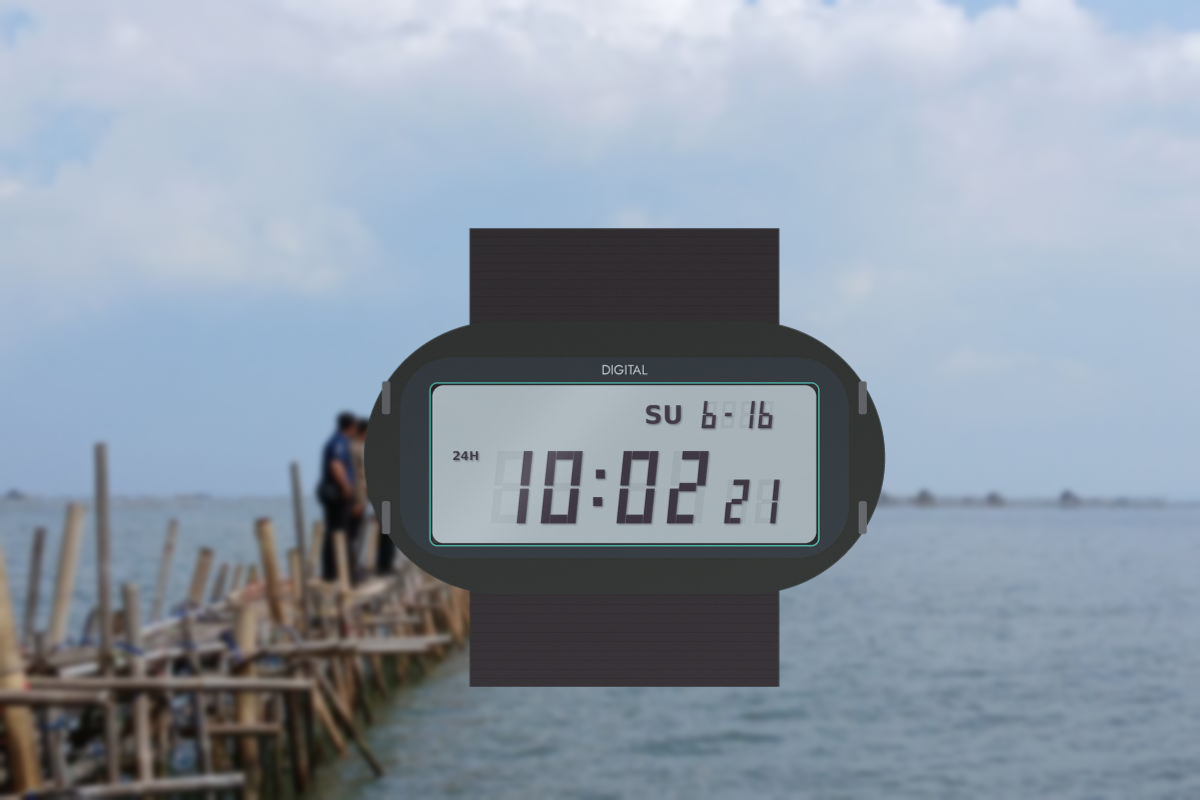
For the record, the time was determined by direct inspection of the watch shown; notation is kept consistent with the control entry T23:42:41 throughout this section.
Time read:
T10:02:21
